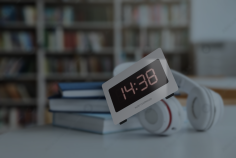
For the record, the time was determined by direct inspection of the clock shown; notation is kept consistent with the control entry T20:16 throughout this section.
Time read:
T14:38
